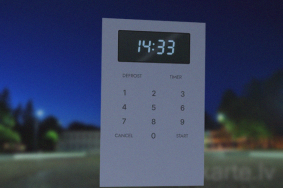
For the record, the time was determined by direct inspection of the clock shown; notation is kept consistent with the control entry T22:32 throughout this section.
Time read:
T14:33
